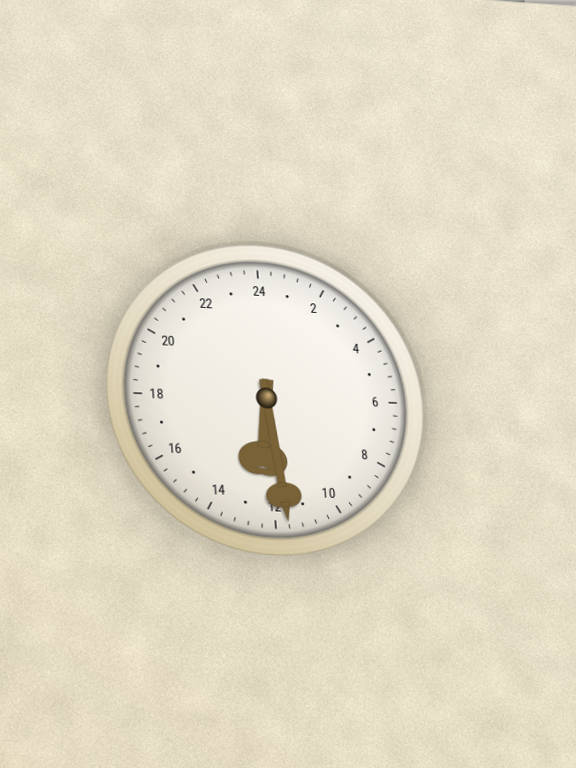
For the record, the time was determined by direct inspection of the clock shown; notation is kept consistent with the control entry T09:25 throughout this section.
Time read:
T12:29
